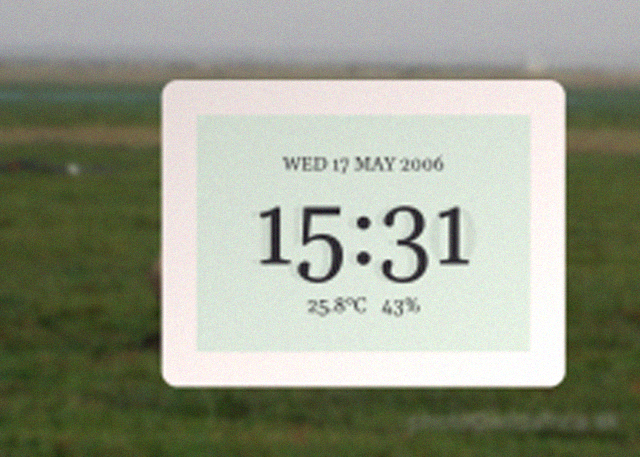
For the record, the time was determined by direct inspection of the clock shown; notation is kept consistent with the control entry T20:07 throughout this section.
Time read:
T15:31
